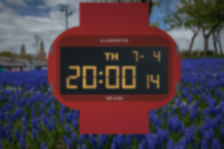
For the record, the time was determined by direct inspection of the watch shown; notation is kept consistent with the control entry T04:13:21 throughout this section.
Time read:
T20:00:14
